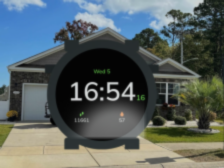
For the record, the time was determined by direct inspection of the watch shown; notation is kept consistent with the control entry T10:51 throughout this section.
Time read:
T16:54
